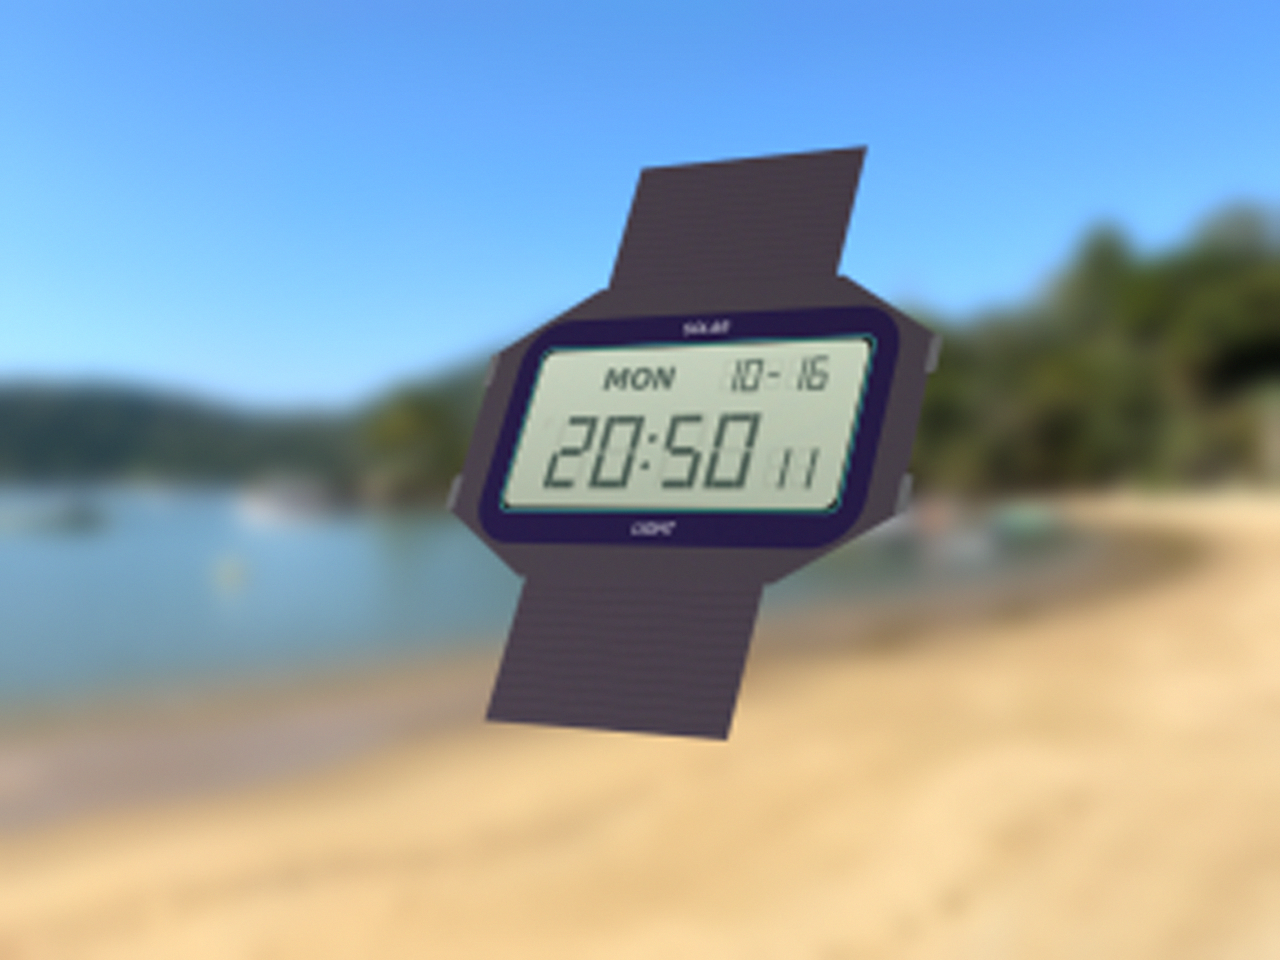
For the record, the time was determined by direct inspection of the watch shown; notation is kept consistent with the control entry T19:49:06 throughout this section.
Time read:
T20:50:11
